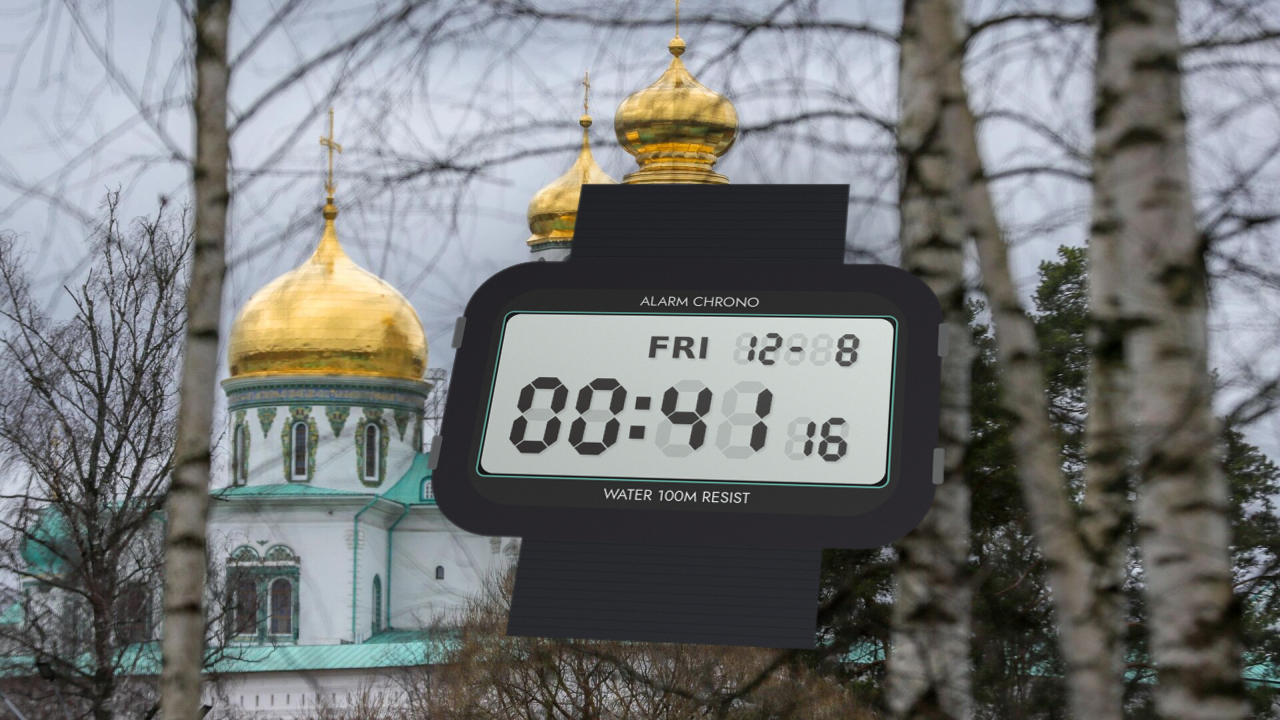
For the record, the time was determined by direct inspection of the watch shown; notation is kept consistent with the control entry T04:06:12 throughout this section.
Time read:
T00:41:16
